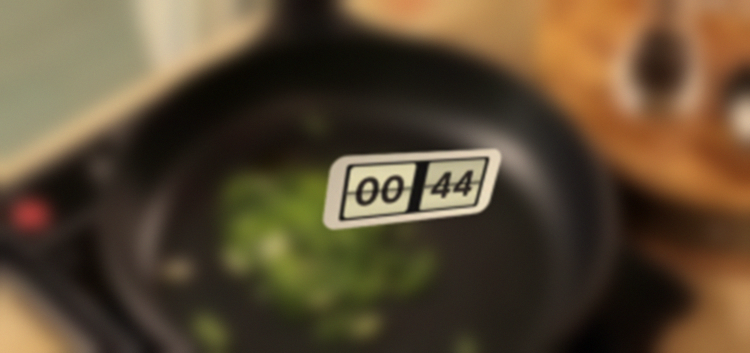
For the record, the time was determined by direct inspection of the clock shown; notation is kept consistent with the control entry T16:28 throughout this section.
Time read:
T00:44
